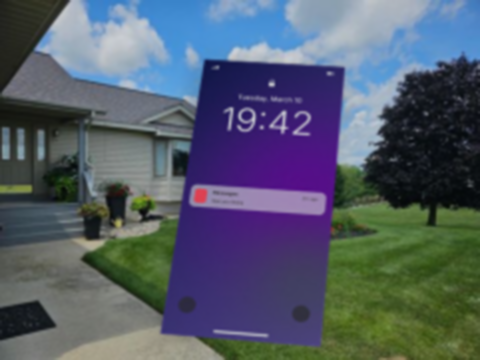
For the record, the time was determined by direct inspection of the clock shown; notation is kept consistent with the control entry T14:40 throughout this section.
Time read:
T19:42
